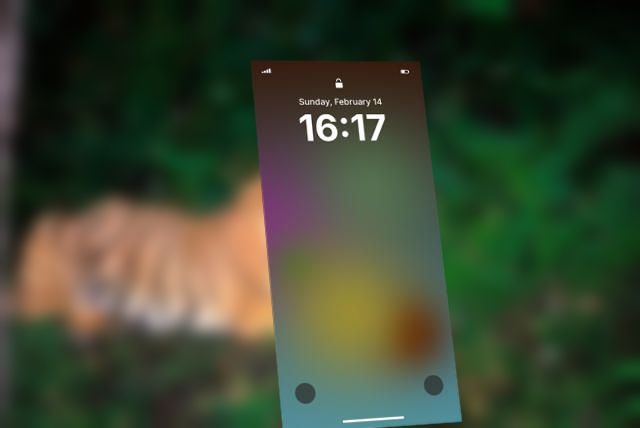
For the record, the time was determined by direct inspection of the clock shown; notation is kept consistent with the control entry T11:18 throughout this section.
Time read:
T16:17
